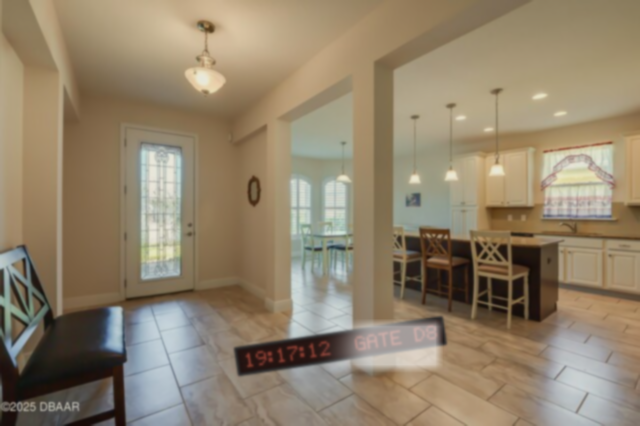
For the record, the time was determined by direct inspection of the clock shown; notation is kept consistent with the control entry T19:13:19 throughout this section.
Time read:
T19:17:12
